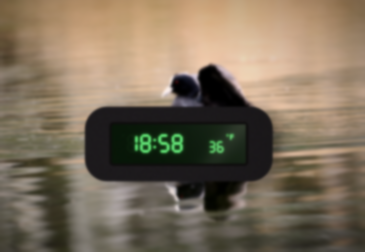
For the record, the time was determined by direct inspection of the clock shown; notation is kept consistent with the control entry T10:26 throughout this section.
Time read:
T18:58
